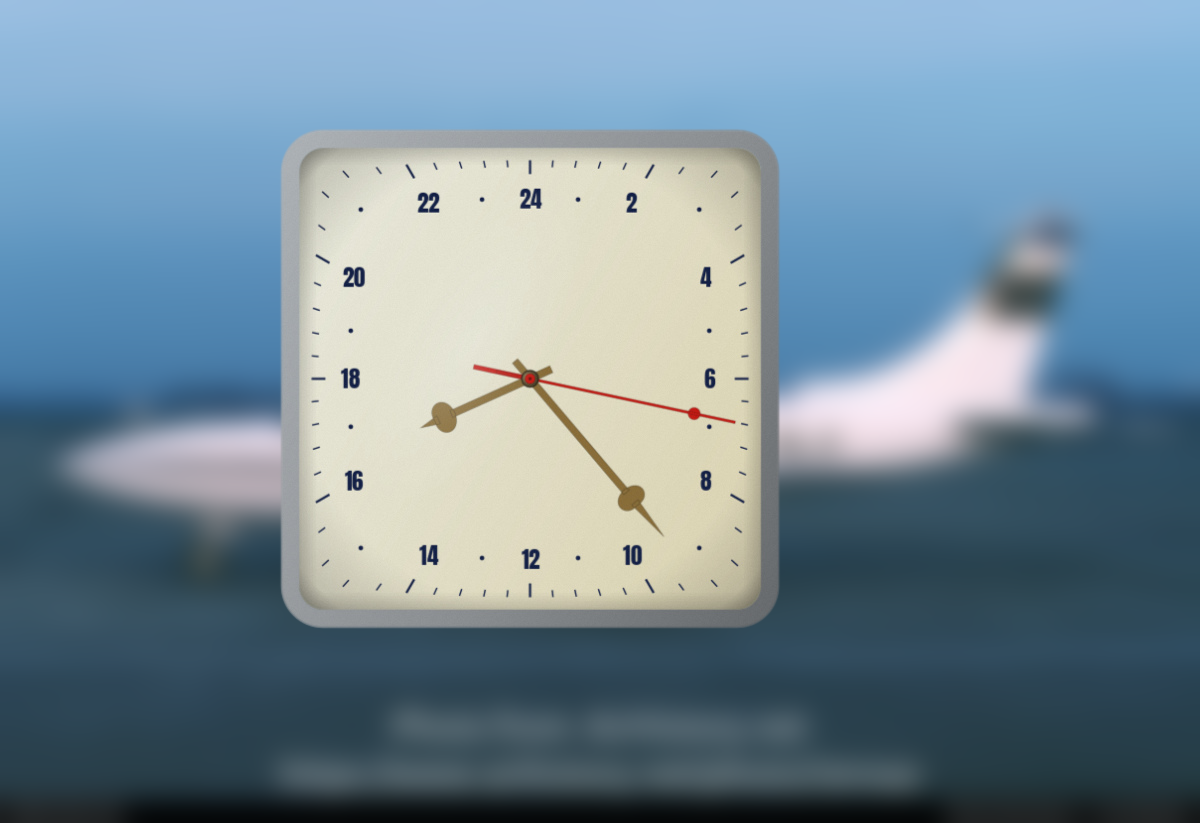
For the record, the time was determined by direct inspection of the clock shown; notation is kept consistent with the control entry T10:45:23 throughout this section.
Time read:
T16:23:17
